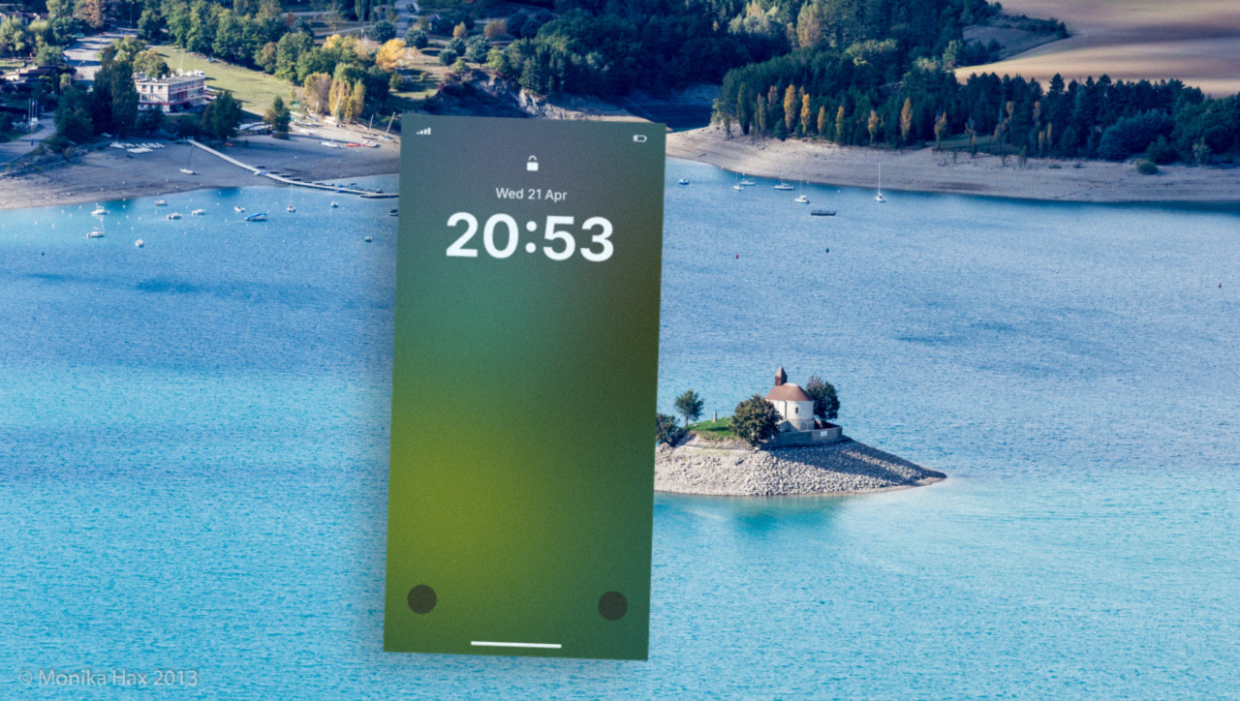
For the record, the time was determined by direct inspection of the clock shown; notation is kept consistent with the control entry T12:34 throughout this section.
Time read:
T20:53
